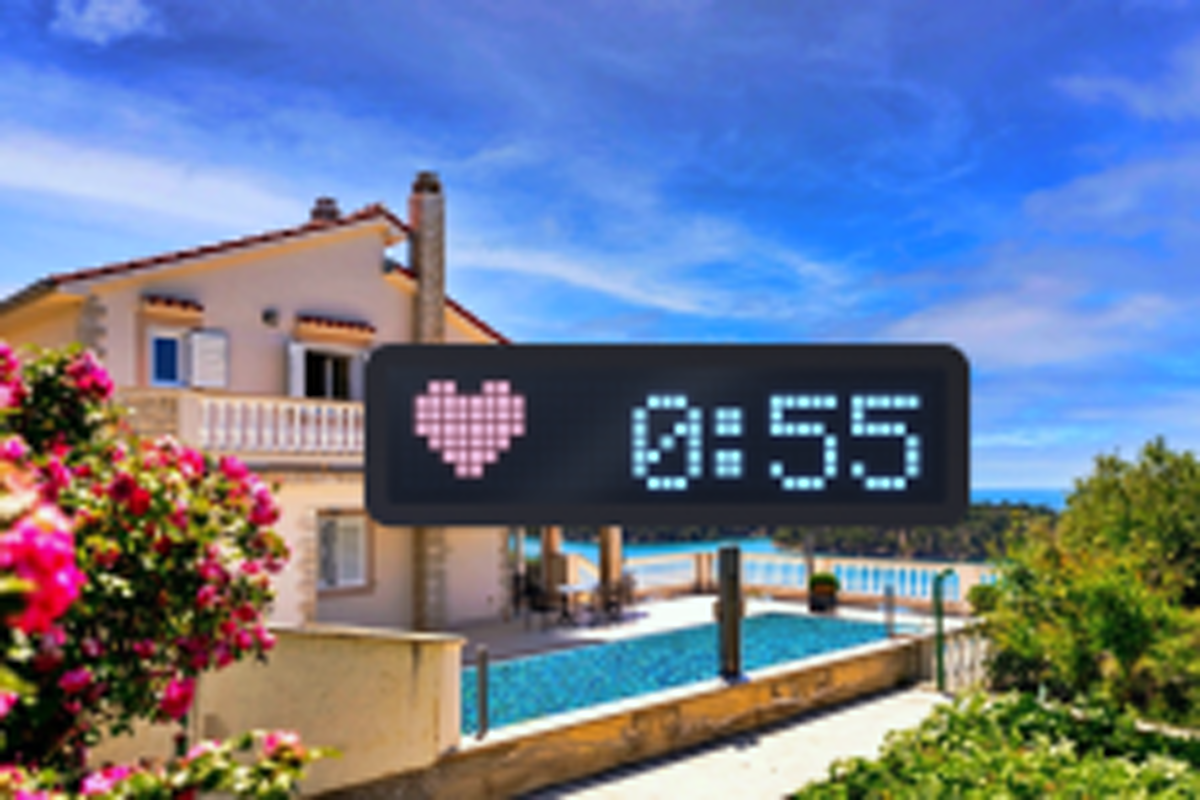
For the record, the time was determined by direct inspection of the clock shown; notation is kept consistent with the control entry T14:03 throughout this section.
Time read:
T00:55
